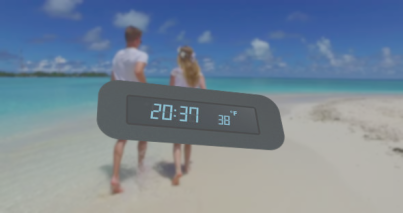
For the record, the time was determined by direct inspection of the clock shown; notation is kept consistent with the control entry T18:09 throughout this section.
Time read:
T20:37
